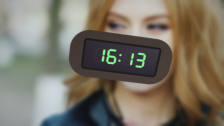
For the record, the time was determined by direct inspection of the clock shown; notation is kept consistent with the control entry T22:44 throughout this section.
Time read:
T16:13
